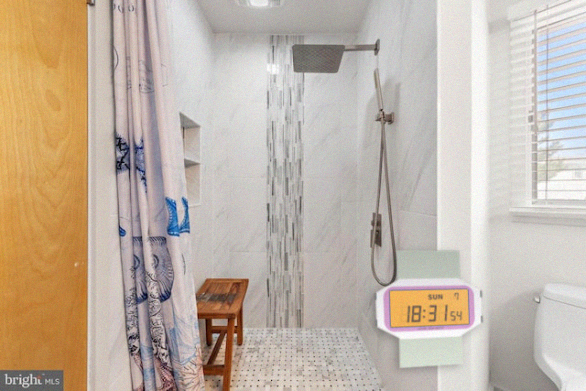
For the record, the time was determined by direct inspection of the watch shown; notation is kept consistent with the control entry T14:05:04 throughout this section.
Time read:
T18:31:54
